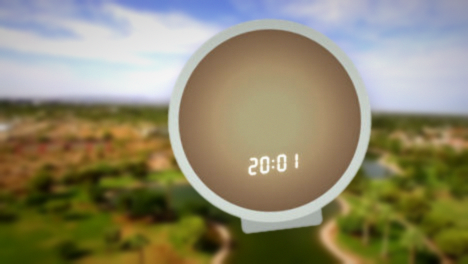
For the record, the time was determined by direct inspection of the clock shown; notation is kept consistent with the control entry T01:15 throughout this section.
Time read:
T20:01
